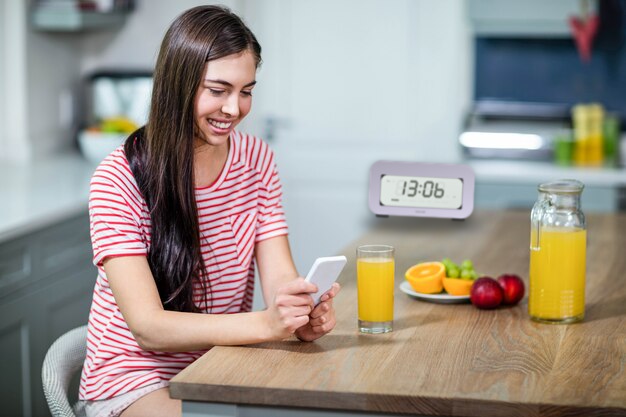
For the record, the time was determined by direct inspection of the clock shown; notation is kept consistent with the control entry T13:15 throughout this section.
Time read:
T13:06
